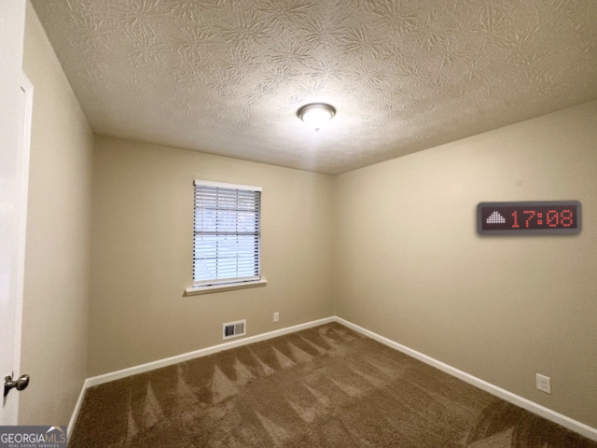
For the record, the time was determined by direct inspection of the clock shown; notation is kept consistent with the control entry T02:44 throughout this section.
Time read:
T17:08
